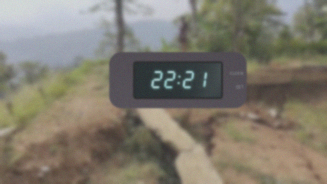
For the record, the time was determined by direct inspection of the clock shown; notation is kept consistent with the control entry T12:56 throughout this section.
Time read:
T22:21
